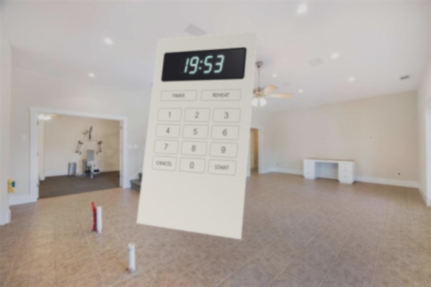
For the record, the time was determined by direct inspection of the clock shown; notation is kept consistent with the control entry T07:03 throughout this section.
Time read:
T19:53
